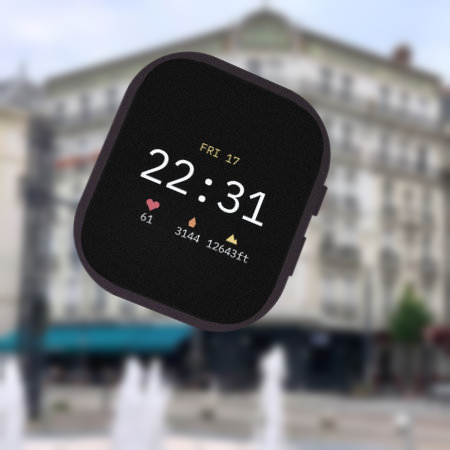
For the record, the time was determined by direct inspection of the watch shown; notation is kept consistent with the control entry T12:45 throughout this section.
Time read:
T22:31
